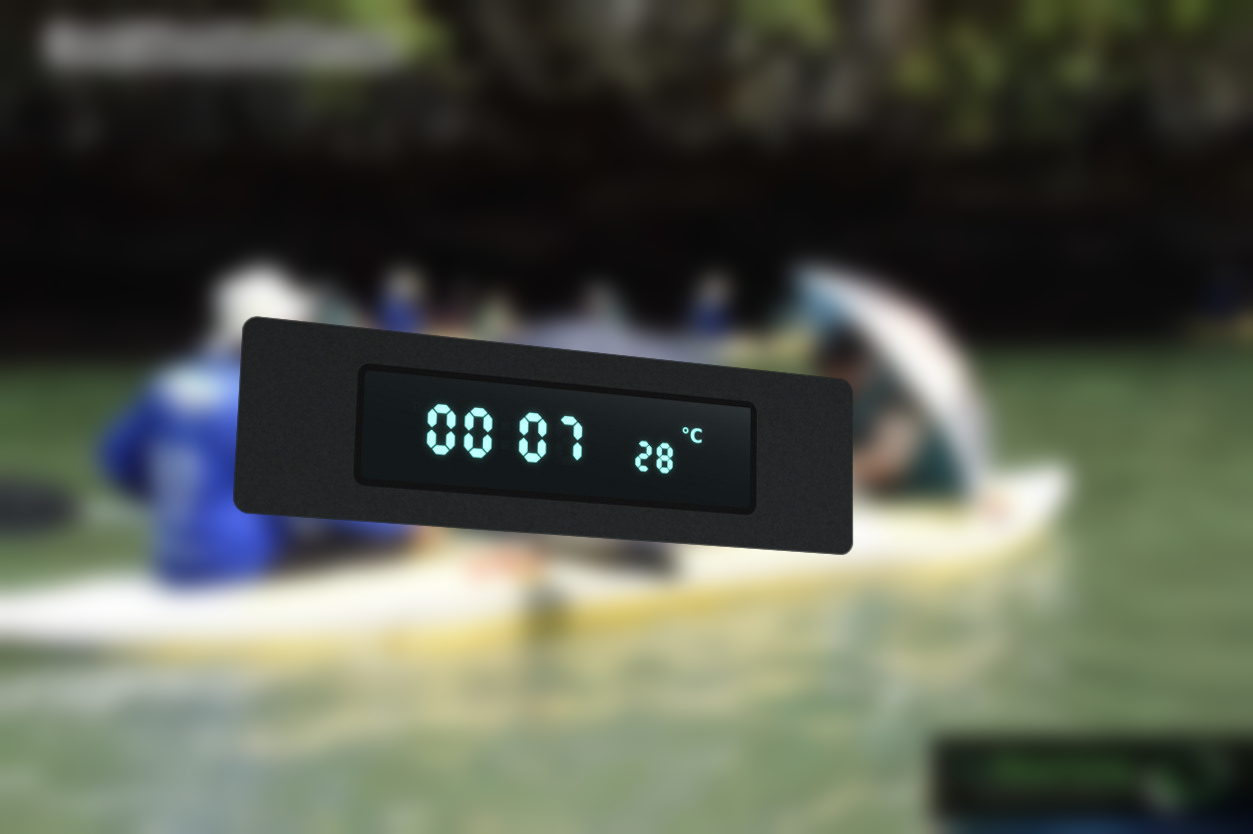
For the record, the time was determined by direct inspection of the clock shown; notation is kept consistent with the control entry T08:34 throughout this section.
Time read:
T00:07
